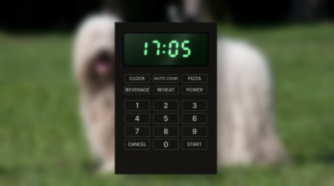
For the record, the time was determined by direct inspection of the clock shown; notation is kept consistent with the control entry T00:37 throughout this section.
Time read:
T17:05
